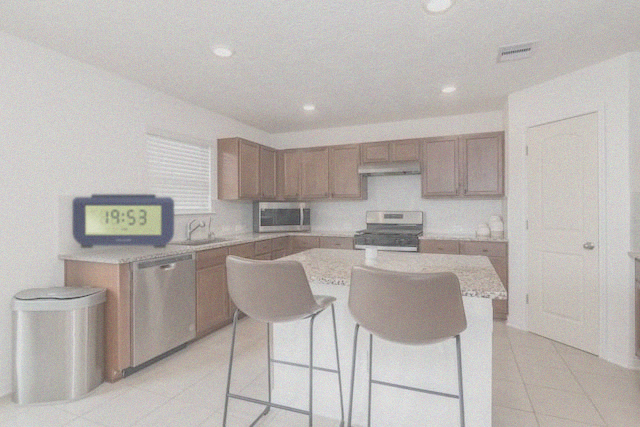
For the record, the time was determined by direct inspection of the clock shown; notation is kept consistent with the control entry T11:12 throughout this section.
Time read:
T19:53
